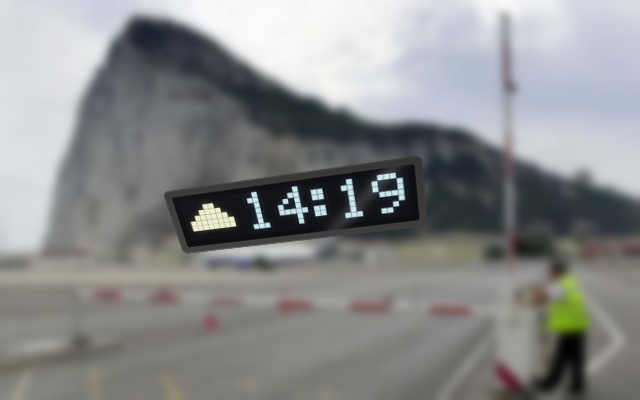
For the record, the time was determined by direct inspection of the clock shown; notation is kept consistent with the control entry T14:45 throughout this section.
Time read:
T14:19
